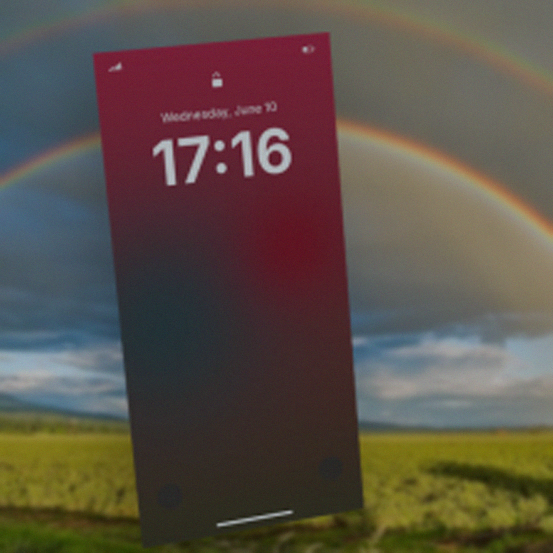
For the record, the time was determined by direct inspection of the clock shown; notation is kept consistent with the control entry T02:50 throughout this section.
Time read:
T17:16
